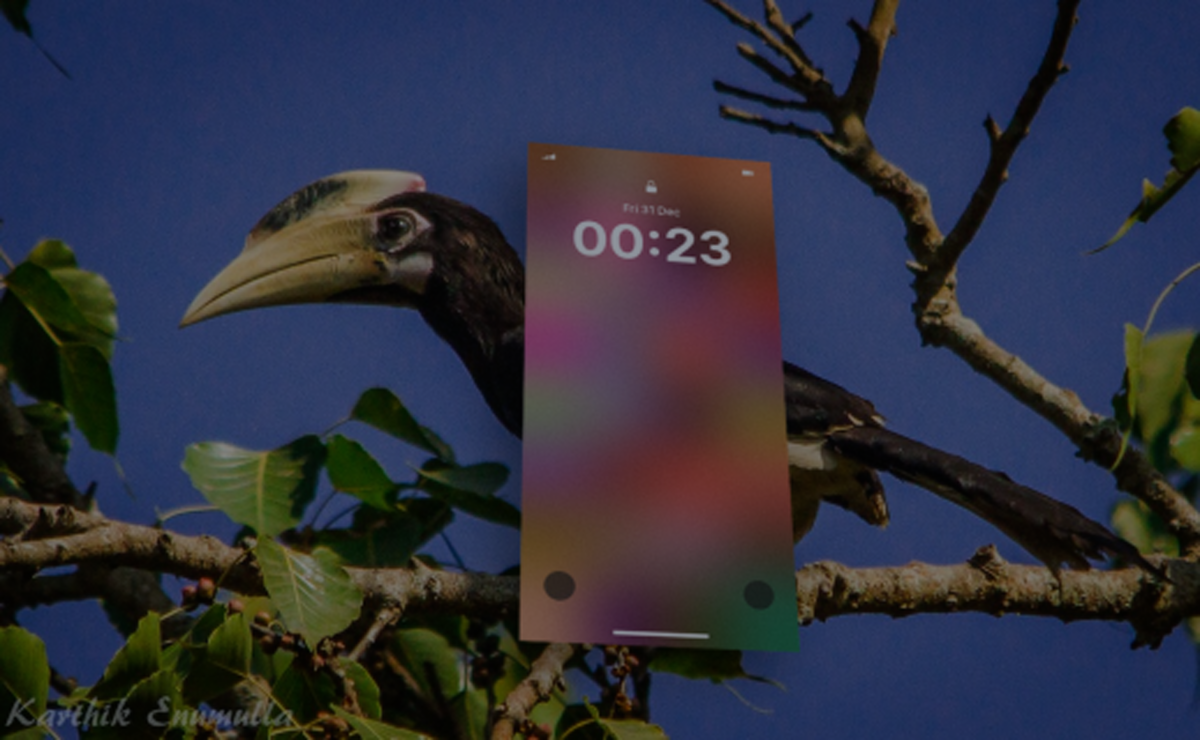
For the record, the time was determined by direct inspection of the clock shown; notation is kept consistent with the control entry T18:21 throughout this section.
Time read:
T00:23
